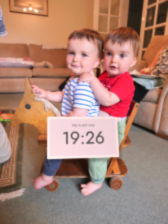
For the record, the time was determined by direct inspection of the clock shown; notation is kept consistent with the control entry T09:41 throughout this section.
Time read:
T19:26
